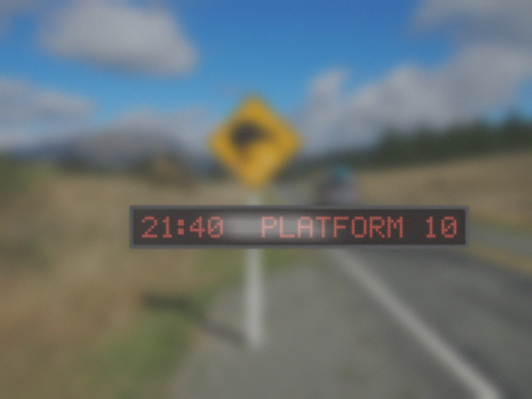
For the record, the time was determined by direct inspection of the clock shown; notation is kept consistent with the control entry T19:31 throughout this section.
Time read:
T21:40
